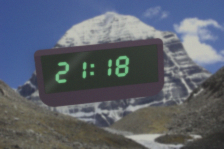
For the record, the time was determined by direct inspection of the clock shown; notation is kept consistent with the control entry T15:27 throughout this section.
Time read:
T21:18
